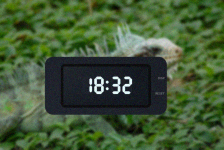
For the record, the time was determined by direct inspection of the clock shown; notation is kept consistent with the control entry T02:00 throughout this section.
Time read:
T18:32
